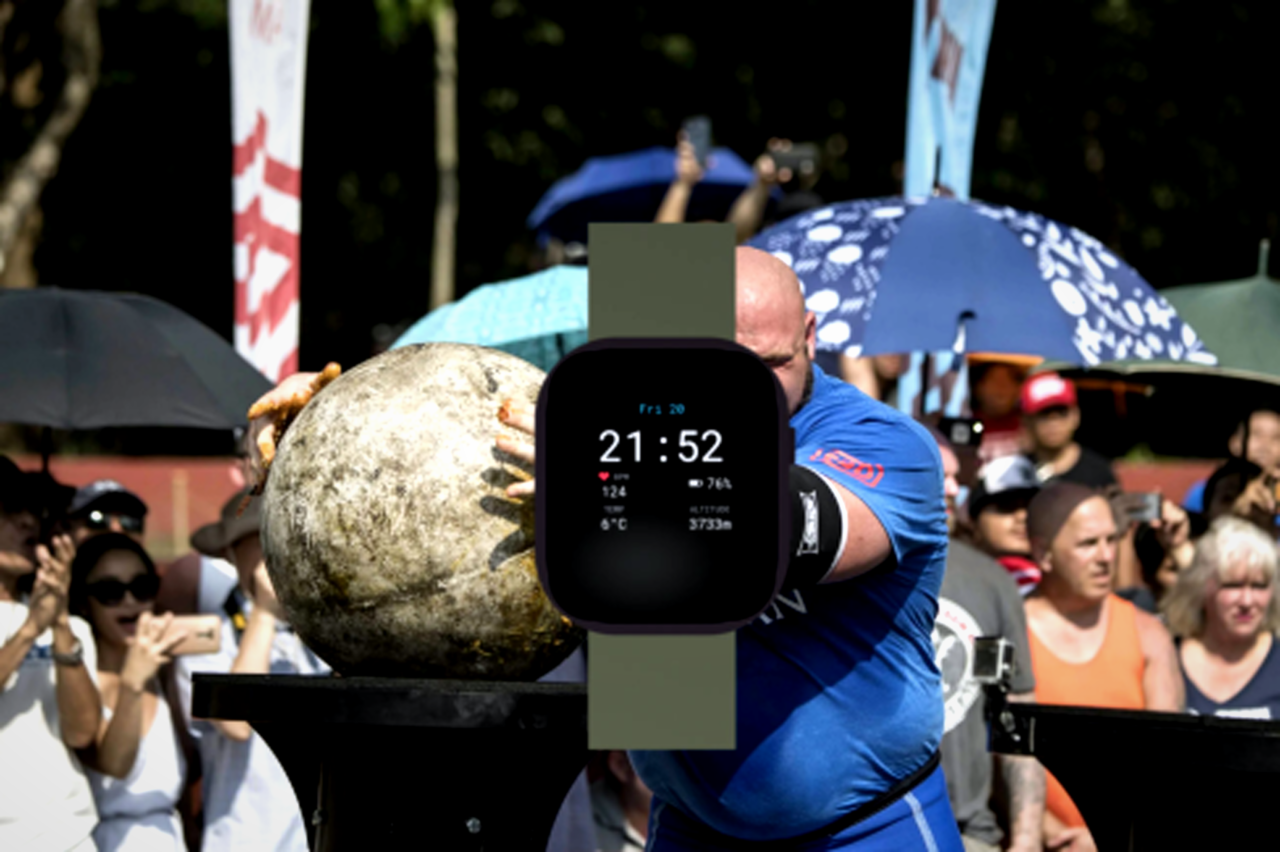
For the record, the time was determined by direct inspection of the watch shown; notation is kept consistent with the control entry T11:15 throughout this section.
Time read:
T21:52
